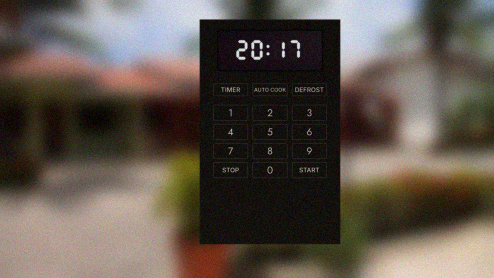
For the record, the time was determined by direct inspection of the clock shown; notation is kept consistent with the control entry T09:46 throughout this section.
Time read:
T20:17
